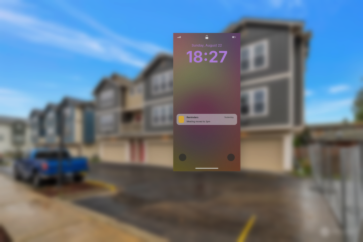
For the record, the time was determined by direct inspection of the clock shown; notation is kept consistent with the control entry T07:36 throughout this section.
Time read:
T18:27
